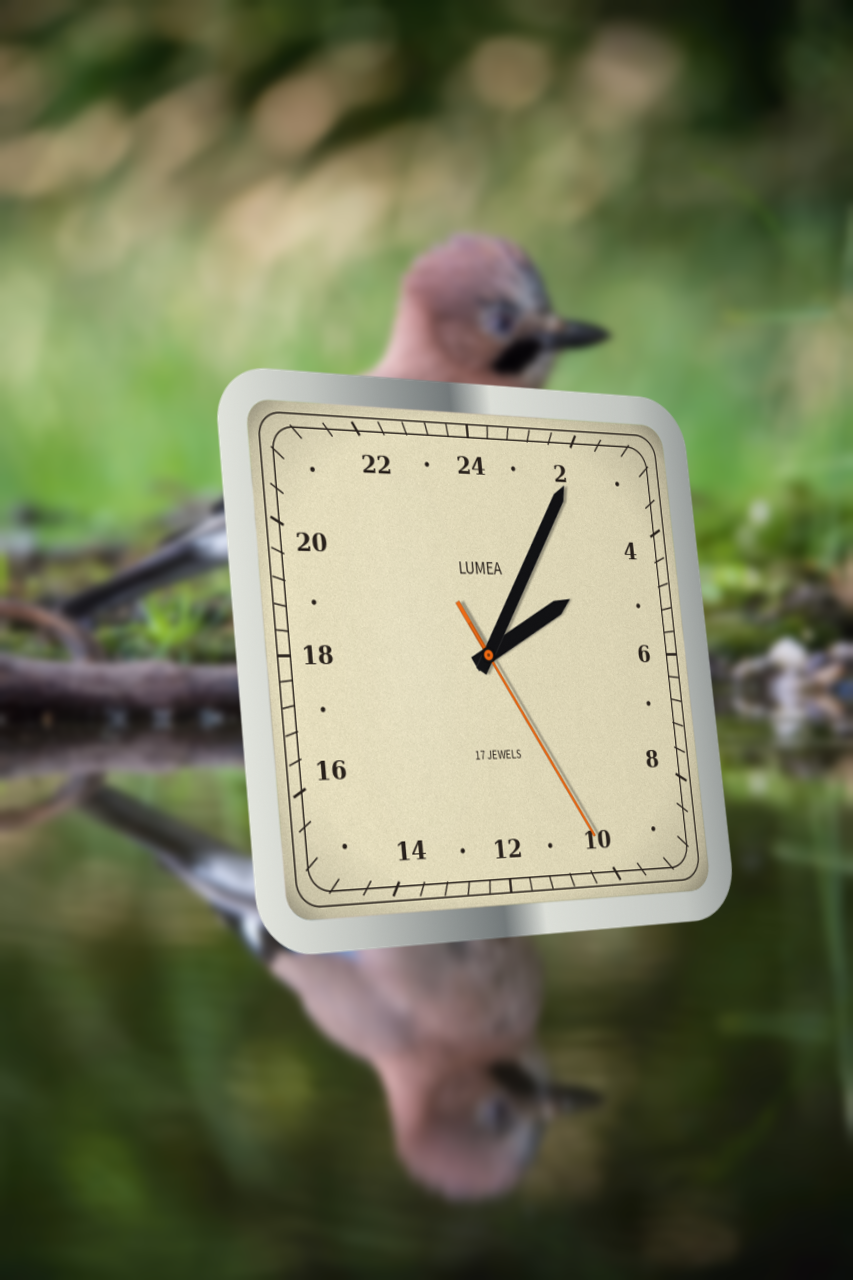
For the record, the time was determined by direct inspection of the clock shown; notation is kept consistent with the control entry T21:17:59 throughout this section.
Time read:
T04:05:25
